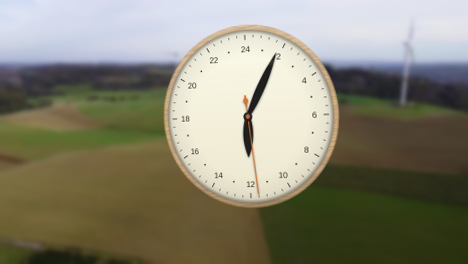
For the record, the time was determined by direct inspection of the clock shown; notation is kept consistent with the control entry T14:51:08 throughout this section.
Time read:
T12:04:29
